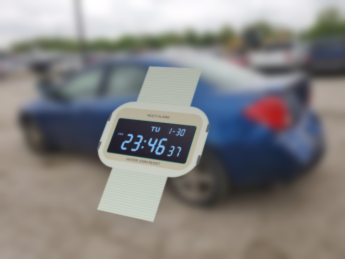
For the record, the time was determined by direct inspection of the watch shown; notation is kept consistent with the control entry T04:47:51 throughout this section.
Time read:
T23:46:37
